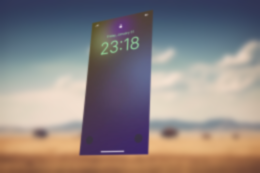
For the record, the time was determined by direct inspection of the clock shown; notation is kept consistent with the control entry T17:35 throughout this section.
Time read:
T23:18
